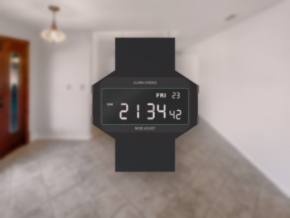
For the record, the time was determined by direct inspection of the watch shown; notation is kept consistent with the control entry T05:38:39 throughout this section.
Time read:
T21:34:42
